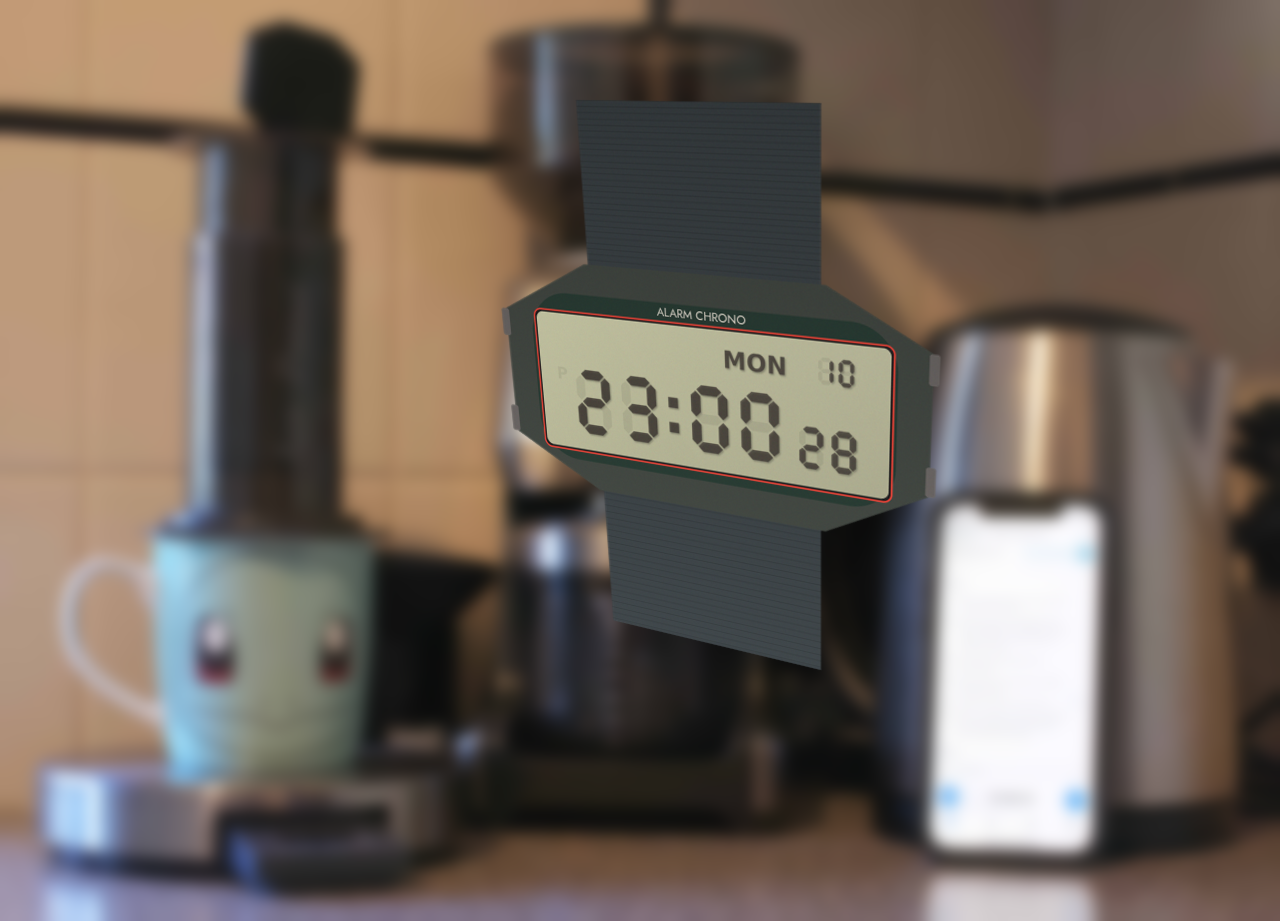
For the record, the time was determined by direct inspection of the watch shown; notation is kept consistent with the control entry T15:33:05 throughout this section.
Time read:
T23:00:28
